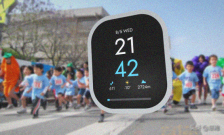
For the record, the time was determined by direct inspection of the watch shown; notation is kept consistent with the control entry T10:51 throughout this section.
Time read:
T21:42
